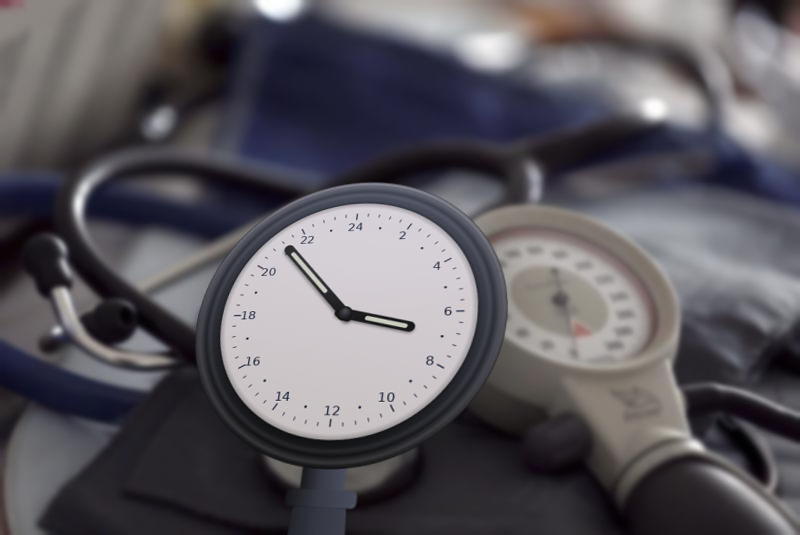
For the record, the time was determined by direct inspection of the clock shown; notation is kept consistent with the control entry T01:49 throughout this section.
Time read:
T06:53
